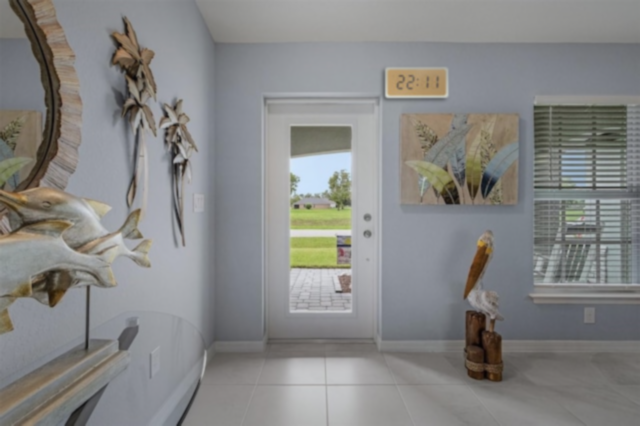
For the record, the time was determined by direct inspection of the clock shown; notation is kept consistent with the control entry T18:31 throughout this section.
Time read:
T22:11
